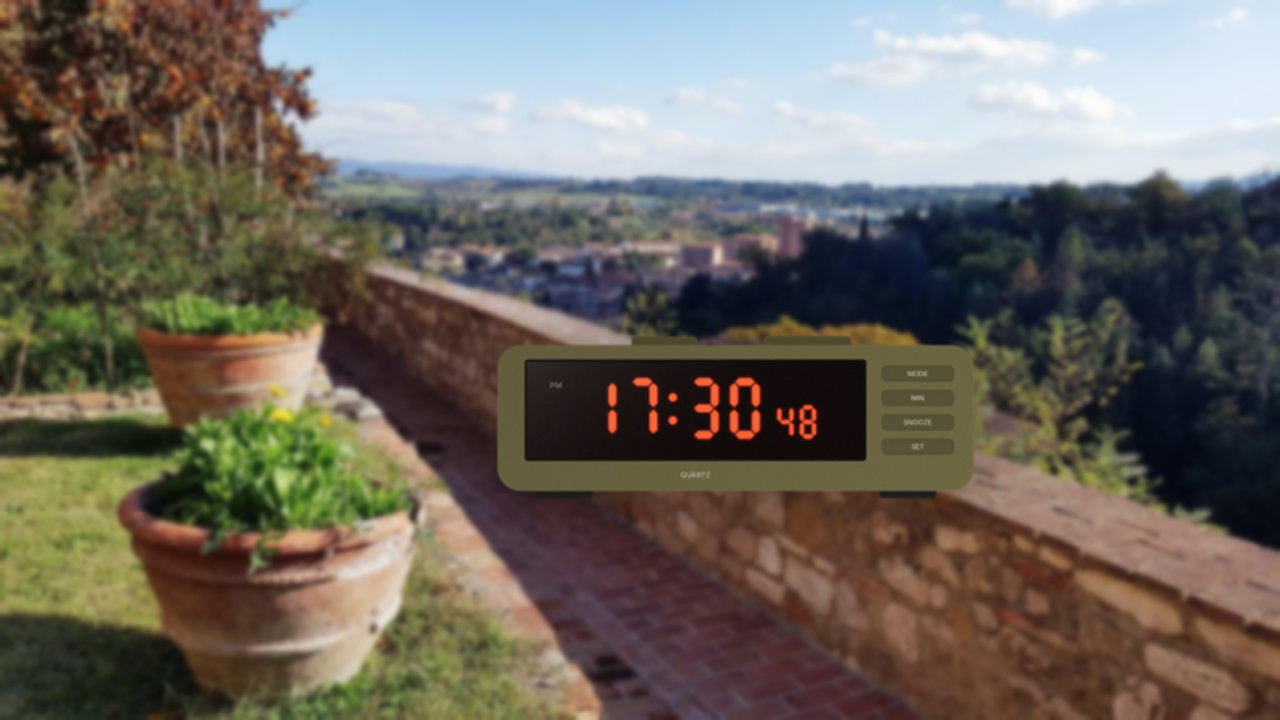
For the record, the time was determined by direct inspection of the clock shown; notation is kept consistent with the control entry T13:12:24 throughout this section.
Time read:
T17:30:48
